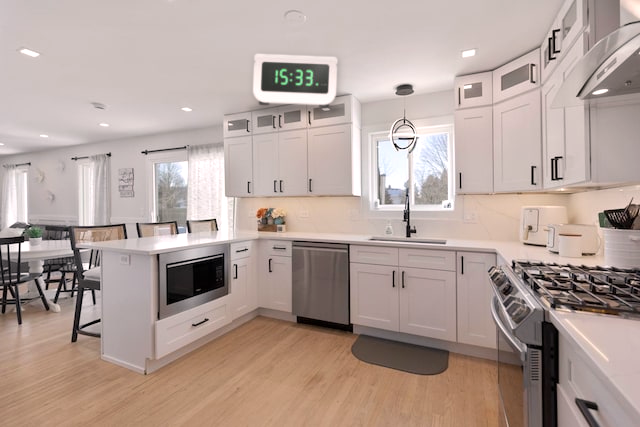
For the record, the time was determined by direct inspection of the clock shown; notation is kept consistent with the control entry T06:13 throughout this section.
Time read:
T15:33
